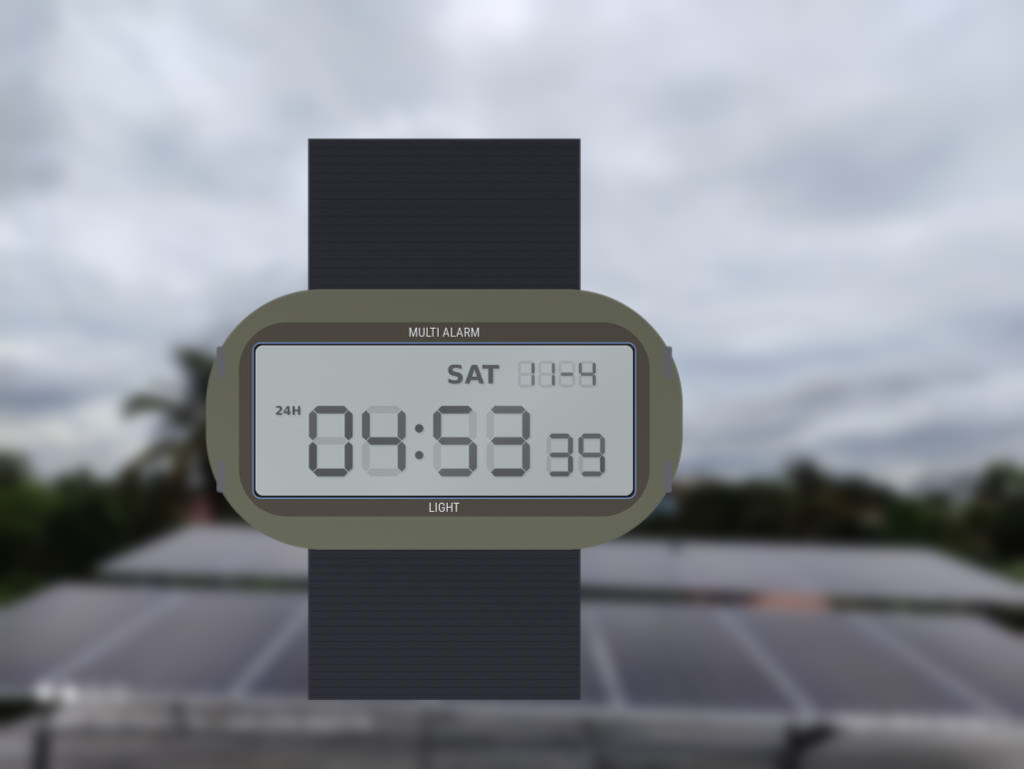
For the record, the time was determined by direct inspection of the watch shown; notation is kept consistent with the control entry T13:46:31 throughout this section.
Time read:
T04:53:39
